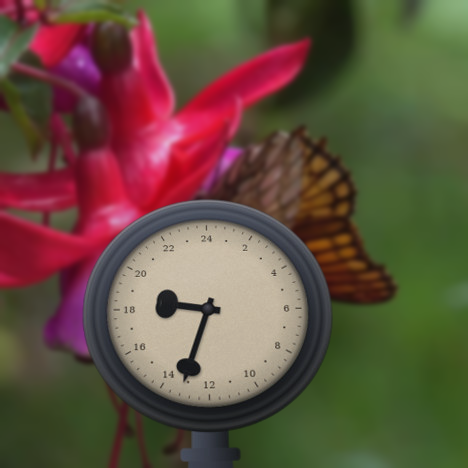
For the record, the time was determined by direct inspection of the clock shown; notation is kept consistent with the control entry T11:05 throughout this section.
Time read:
T18:33
